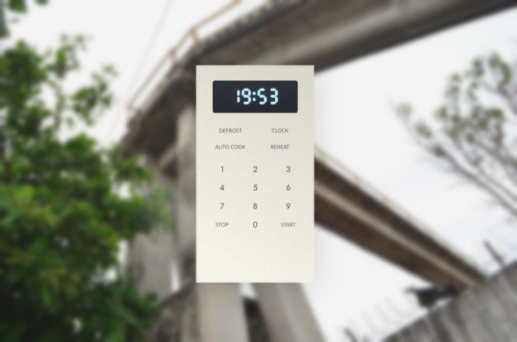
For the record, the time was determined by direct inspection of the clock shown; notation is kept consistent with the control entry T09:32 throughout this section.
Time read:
T19:53
